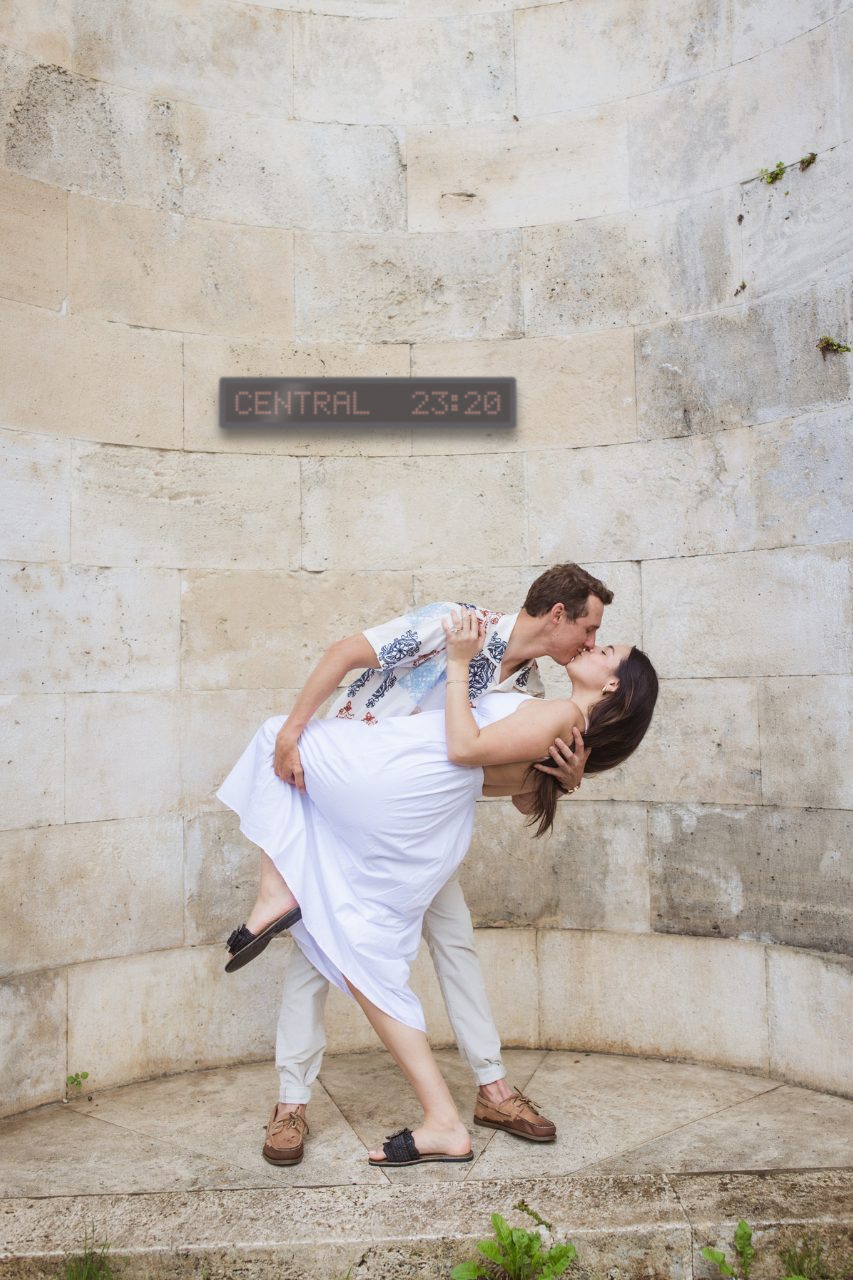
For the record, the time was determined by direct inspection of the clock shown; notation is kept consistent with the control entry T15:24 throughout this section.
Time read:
T23:20
